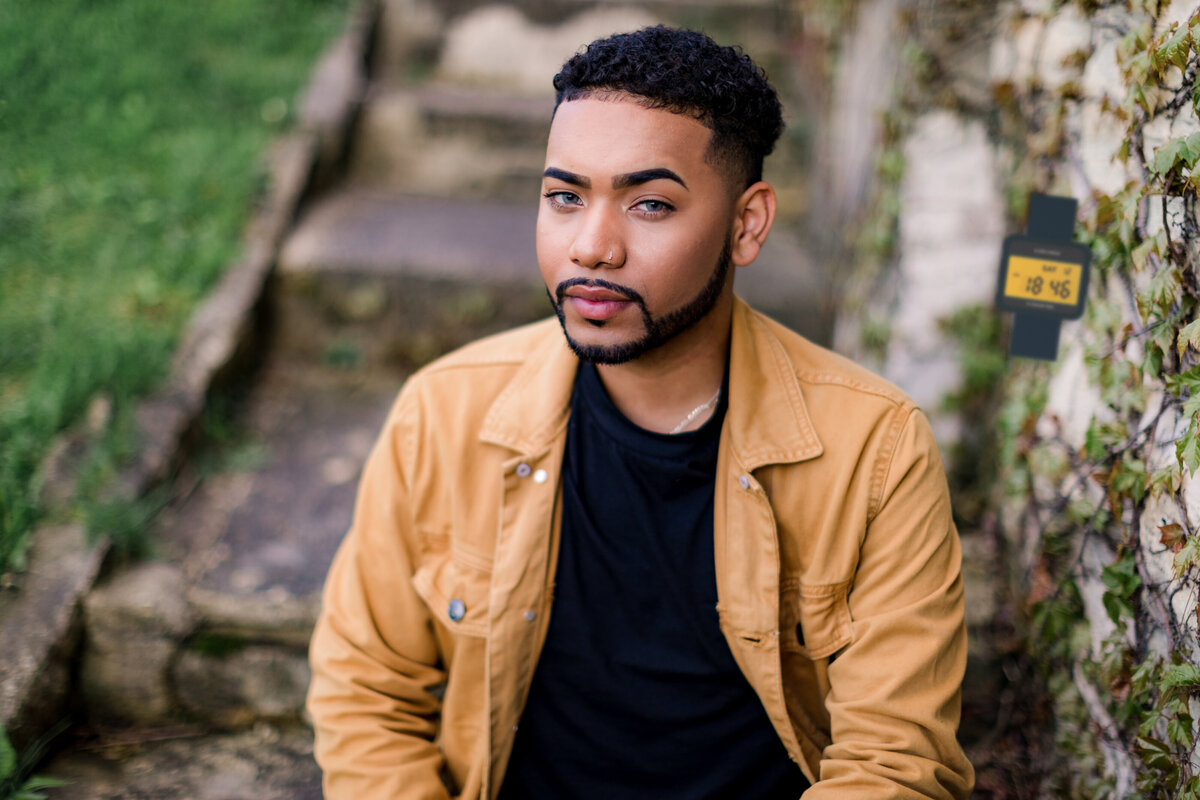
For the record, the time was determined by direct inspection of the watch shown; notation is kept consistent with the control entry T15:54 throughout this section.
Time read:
T18:46
